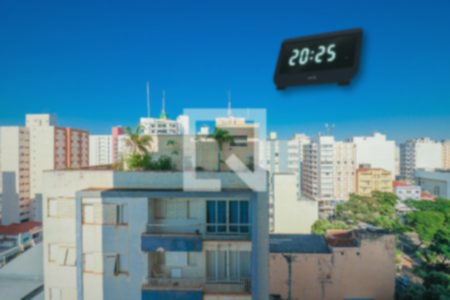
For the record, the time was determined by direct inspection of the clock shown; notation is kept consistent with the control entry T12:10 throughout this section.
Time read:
T20:25
